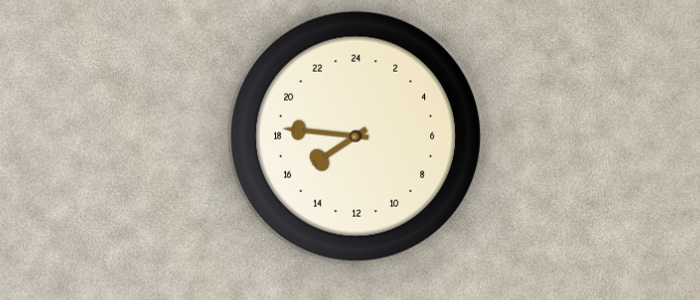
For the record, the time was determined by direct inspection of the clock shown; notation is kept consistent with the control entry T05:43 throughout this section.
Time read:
T15:46
